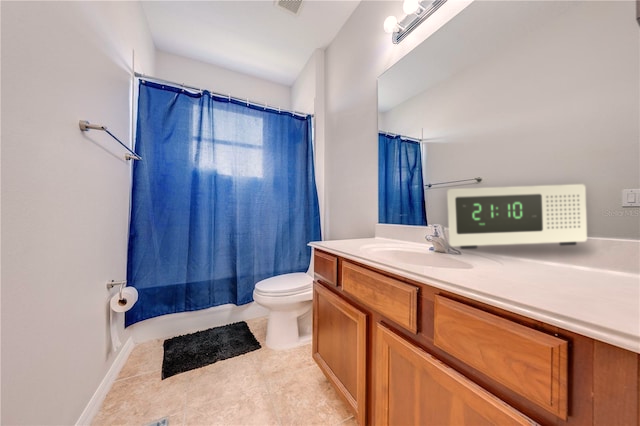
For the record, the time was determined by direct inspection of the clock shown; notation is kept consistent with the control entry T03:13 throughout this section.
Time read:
T21:10
